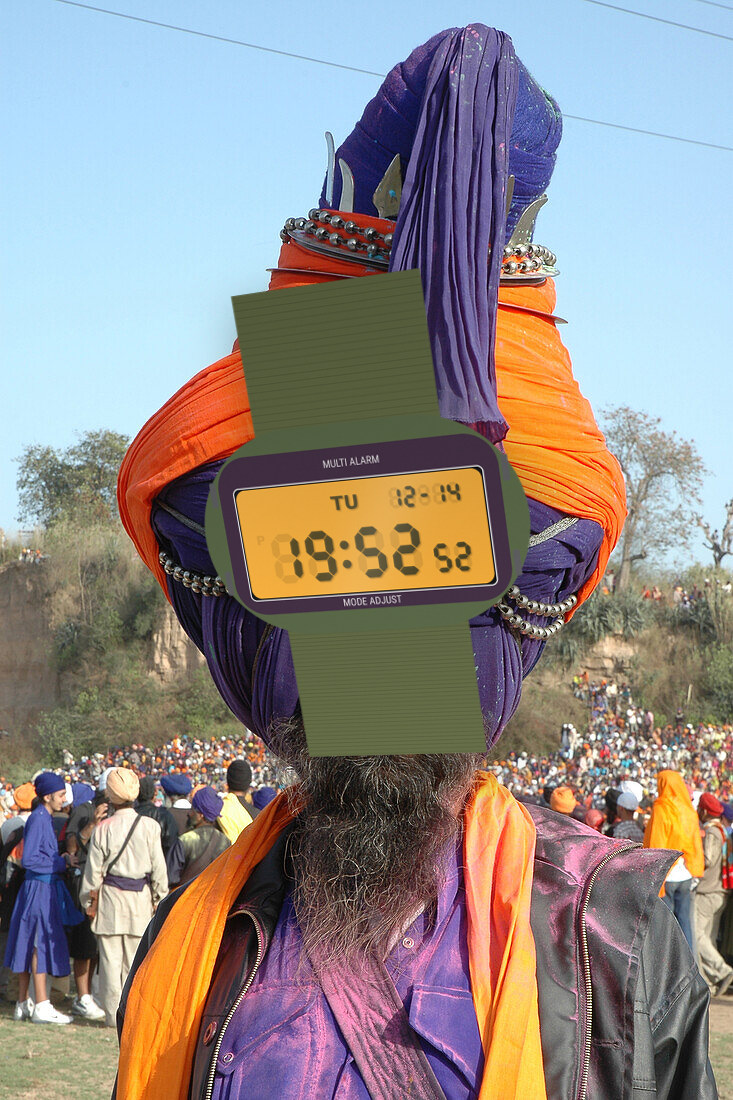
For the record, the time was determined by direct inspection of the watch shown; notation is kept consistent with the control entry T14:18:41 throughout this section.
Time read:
T19:52:52
